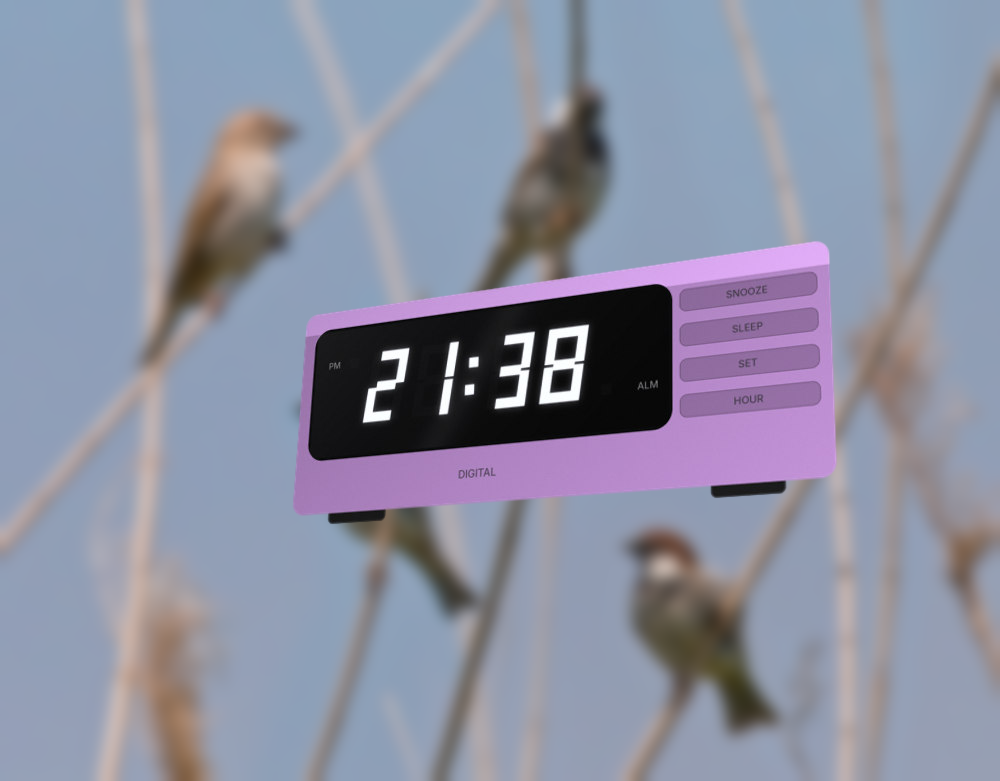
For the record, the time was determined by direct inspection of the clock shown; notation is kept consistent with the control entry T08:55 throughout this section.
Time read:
T21:38
